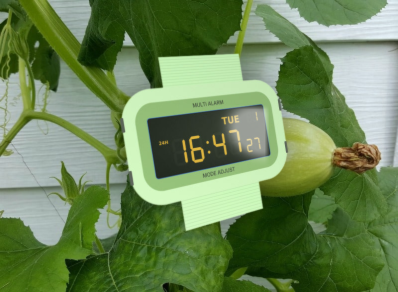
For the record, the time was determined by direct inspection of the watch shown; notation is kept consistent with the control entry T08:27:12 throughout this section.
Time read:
T16:47:27
